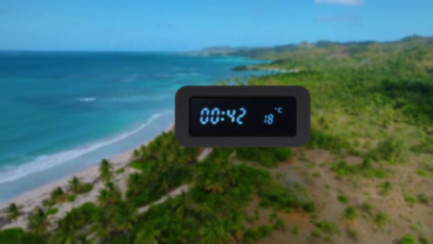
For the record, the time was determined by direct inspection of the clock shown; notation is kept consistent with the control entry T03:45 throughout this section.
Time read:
T00:42
